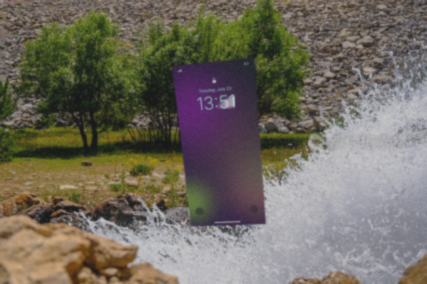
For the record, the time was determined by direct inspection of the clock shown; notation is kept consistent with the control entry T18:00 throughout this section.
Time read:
T13:51
